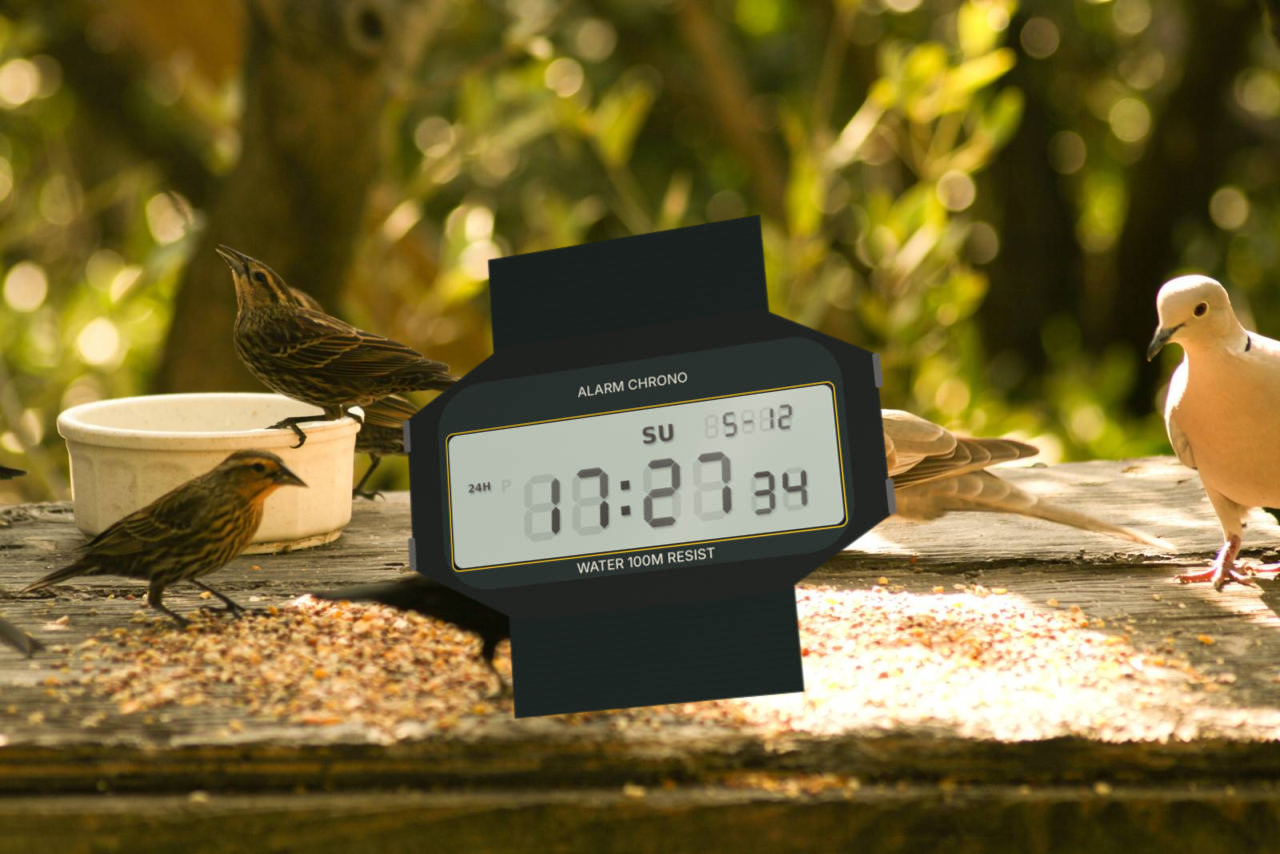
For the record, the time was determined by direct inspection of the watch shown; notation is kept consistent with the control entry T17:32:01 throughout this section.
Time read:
T17:27:34
